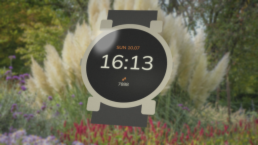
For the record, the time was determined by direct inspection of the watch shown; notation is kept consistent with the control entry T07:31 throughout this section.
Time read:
T16:13
